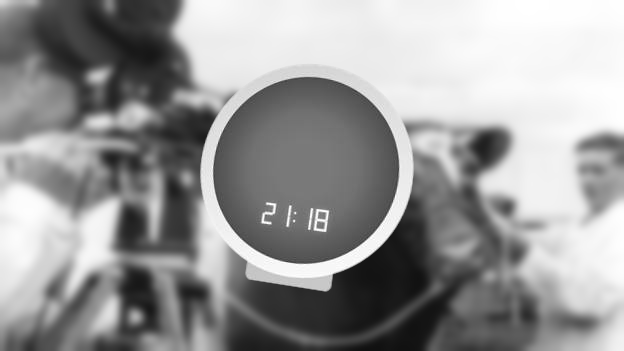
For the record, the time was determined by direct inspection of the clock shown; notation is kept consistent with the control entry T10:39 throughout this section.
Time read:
T21:18
